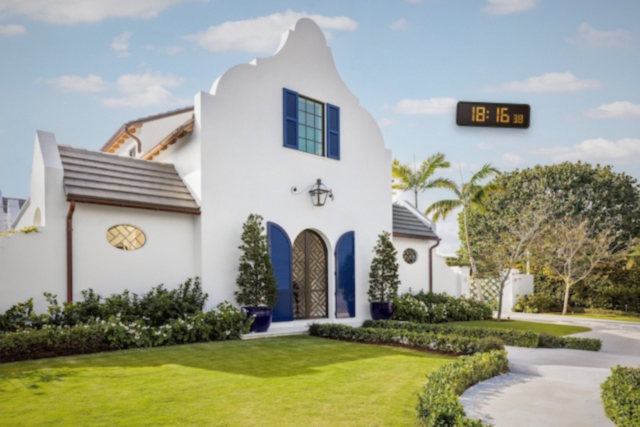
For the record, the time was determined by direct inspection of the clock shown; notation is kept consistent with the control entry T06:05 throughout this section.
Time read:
T18:16
